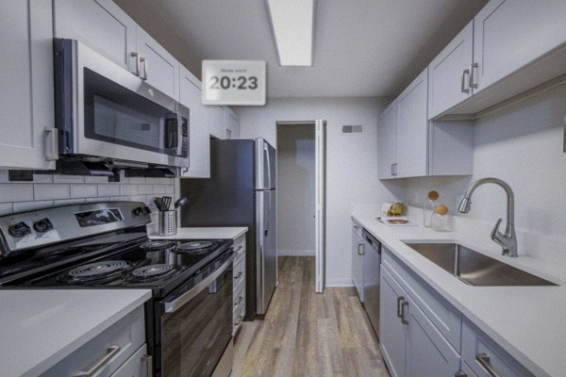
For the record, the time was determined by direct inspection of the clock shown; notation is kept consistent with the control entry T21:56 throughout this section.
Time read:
T20:23
